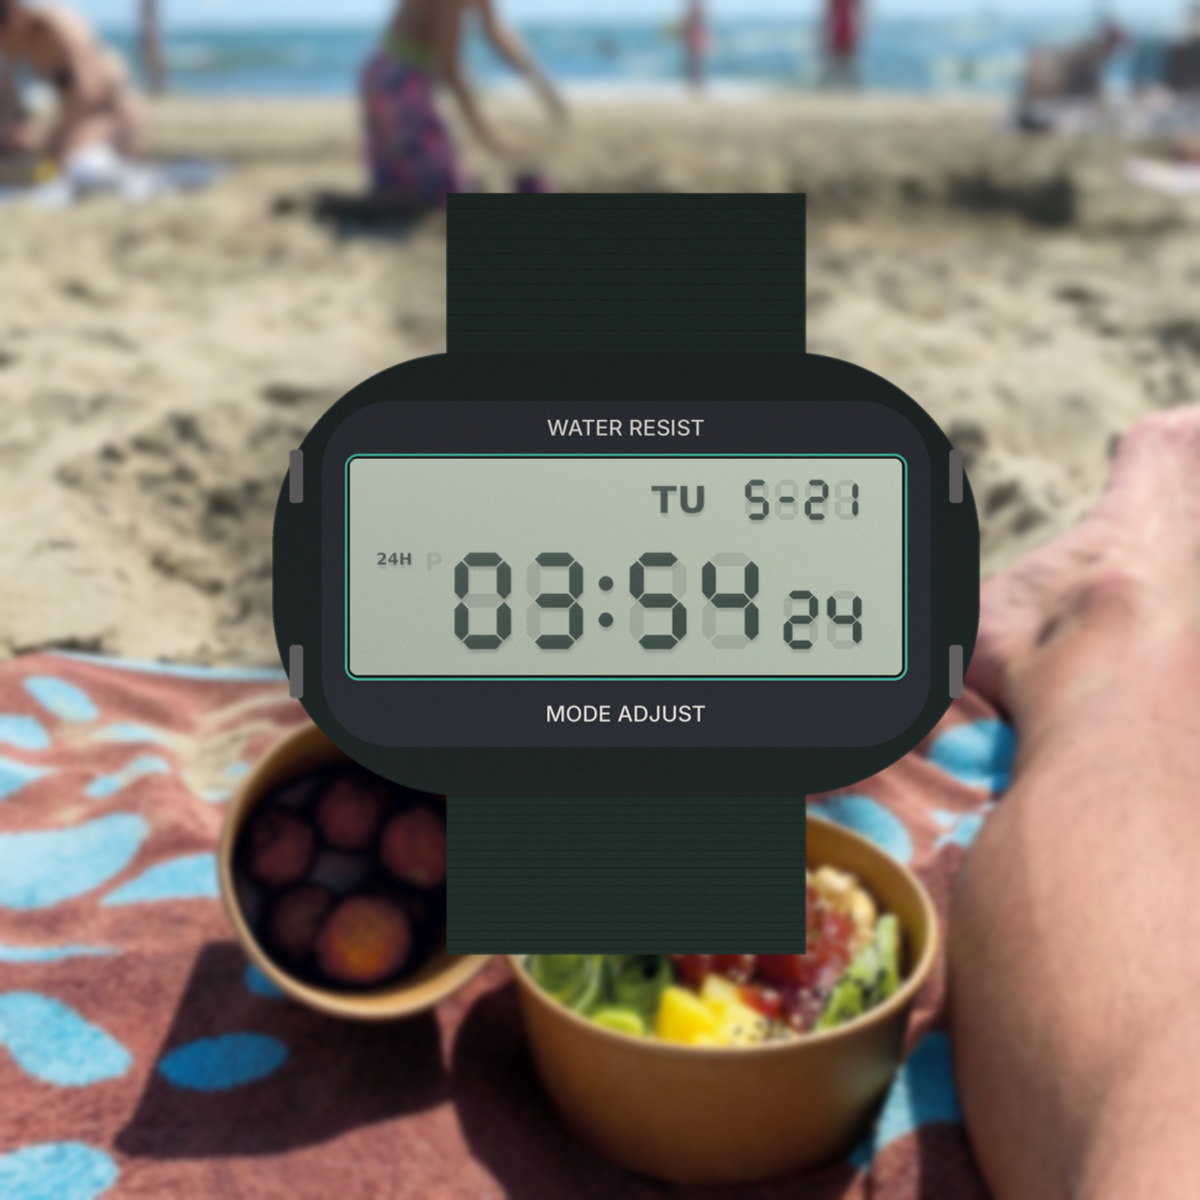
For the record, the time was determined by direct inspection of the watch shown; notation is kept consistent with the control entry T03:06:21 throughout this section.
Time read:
T03:54:24
